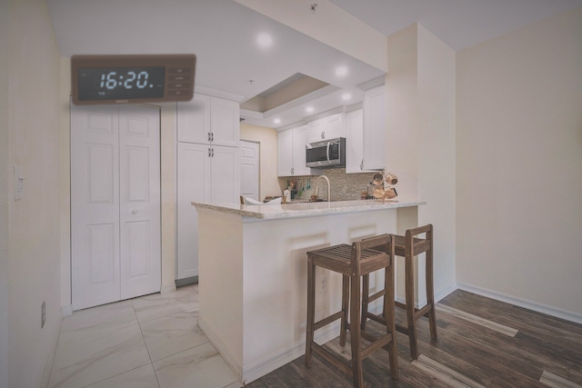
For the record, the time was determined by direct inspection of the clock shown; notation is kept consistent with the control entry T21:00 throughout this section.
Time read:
T16:20
